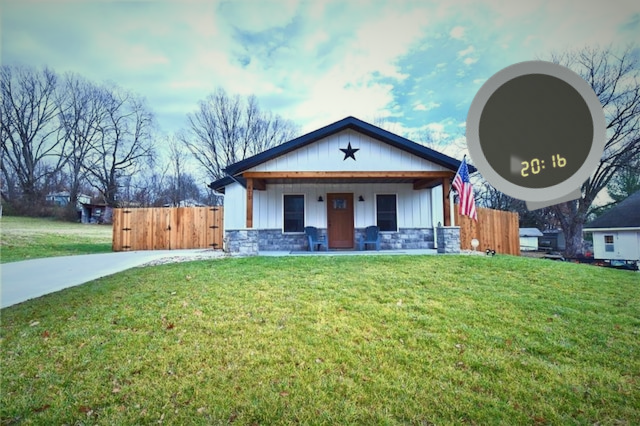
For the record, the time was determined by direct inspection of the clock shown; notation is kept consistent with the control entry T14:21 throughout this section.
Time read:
T20:16
